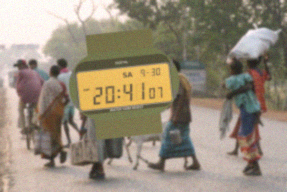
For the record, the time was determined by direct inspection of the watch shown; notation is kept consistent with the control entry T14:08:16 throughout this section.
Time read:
T20:41:07
